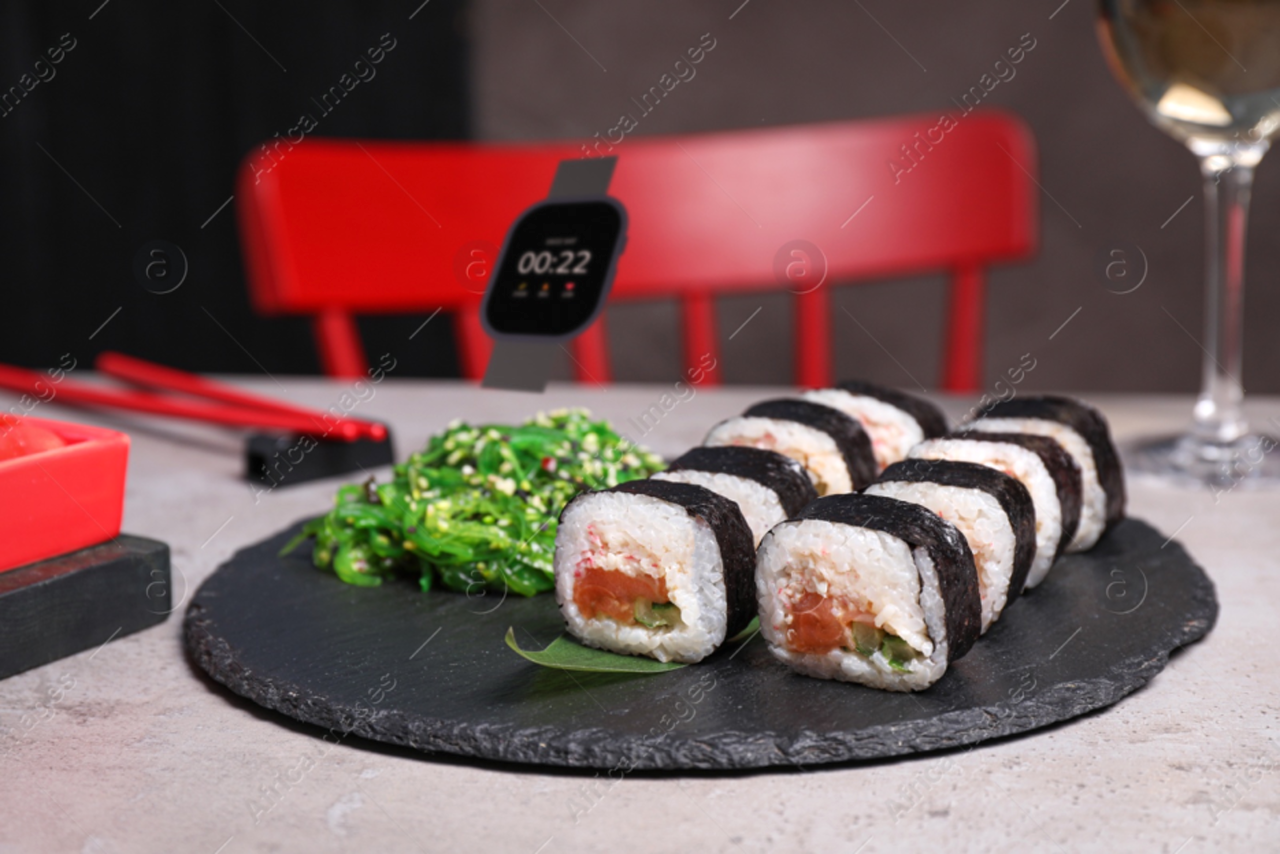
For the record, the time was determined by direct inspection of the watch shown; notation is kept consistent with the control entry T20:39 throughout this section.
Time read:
T00:22
